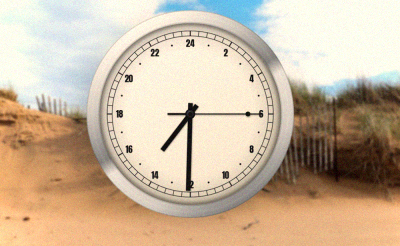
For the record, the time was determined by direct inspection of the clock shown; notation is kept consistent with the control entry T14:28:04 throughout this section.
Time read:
T14:30:15
